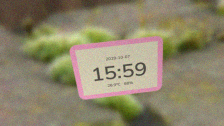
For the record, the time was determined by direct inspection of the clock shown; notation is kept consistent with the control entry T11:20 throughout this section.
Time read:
T15:59
